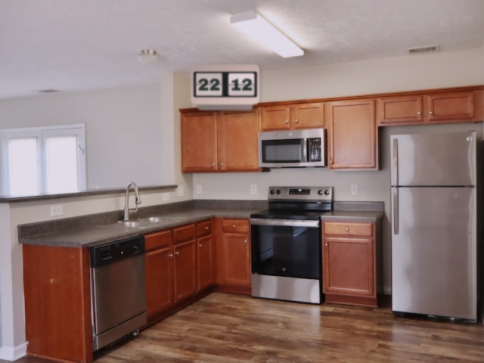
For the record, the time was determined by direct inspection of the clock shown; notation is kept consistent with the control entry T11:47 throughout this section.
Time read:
T22:12
